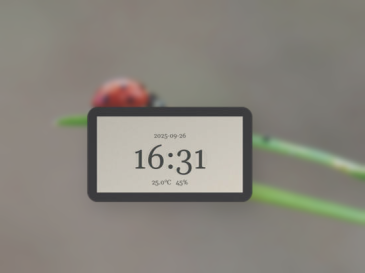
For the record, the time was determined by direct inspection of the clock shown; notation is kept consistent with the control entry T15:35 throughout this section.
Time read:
T16:31
